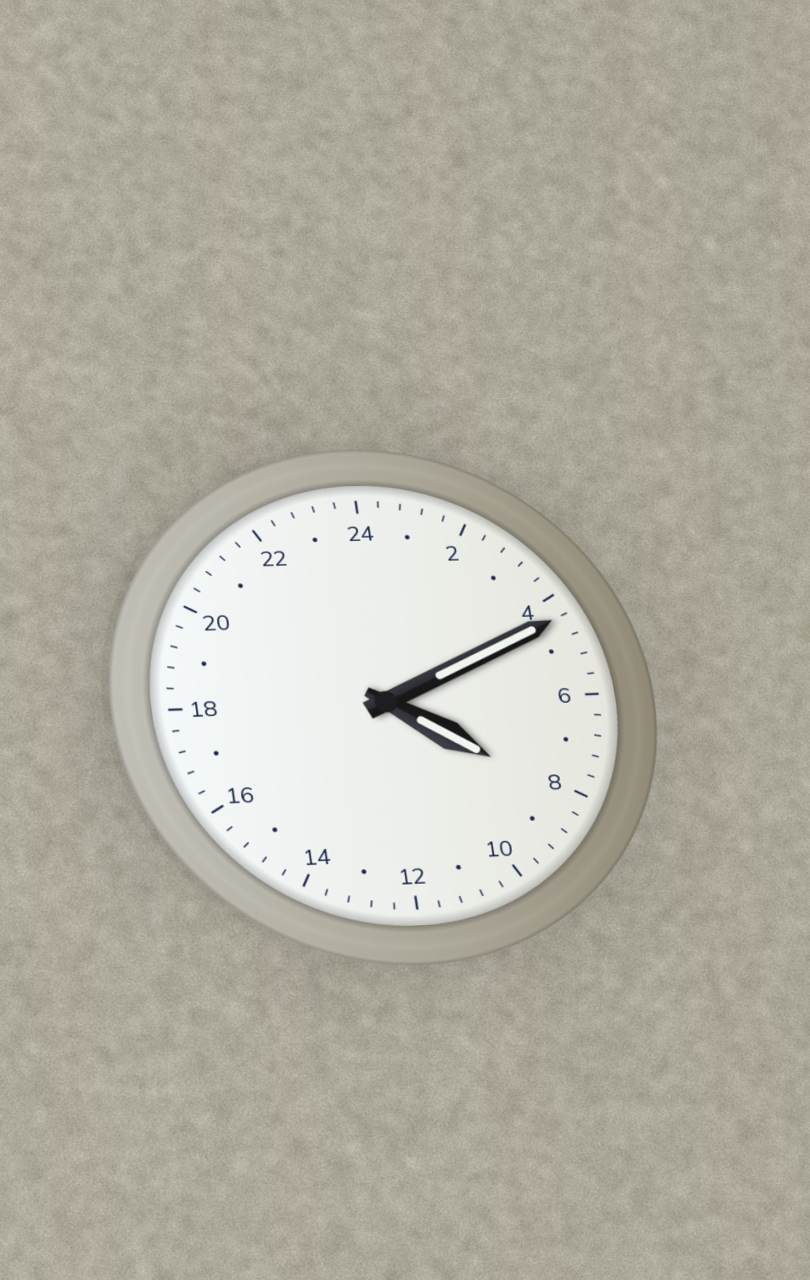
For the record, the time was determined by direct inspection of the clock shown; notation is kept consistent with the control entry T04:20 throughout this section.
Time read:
T08:11
